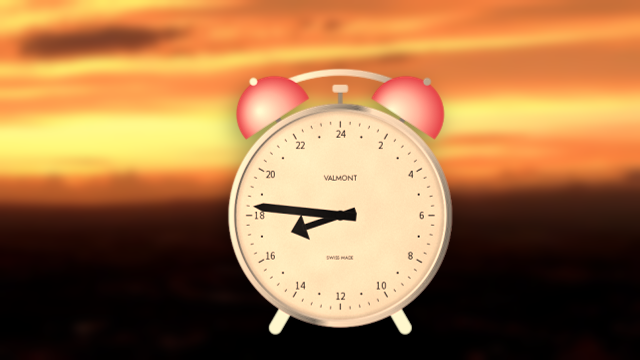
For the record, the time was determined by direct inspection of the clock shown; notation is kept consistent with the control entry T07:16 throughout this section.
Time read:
T16:46
